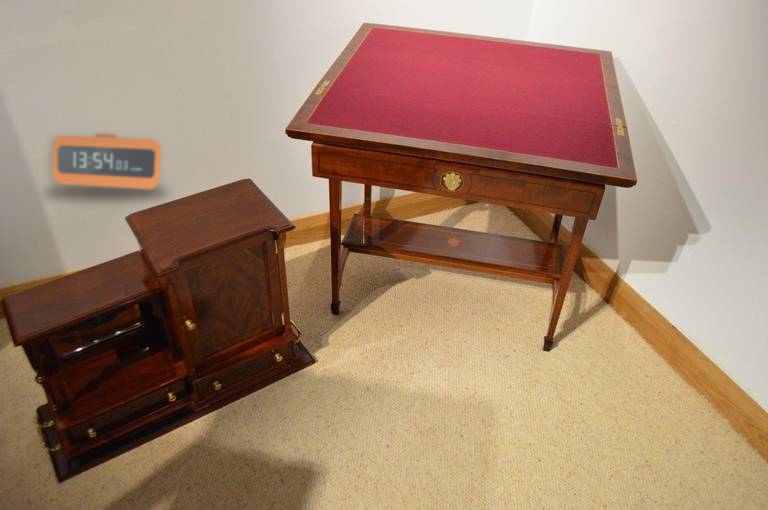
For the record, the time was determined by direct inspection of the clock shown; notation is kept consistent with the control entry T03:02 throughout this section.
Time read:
T13:54
